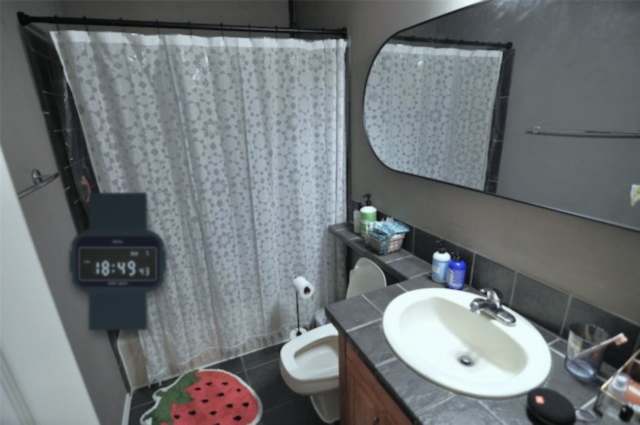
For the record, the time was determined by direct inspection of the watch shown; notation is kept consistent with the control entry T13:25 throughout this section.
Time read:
T18:49
